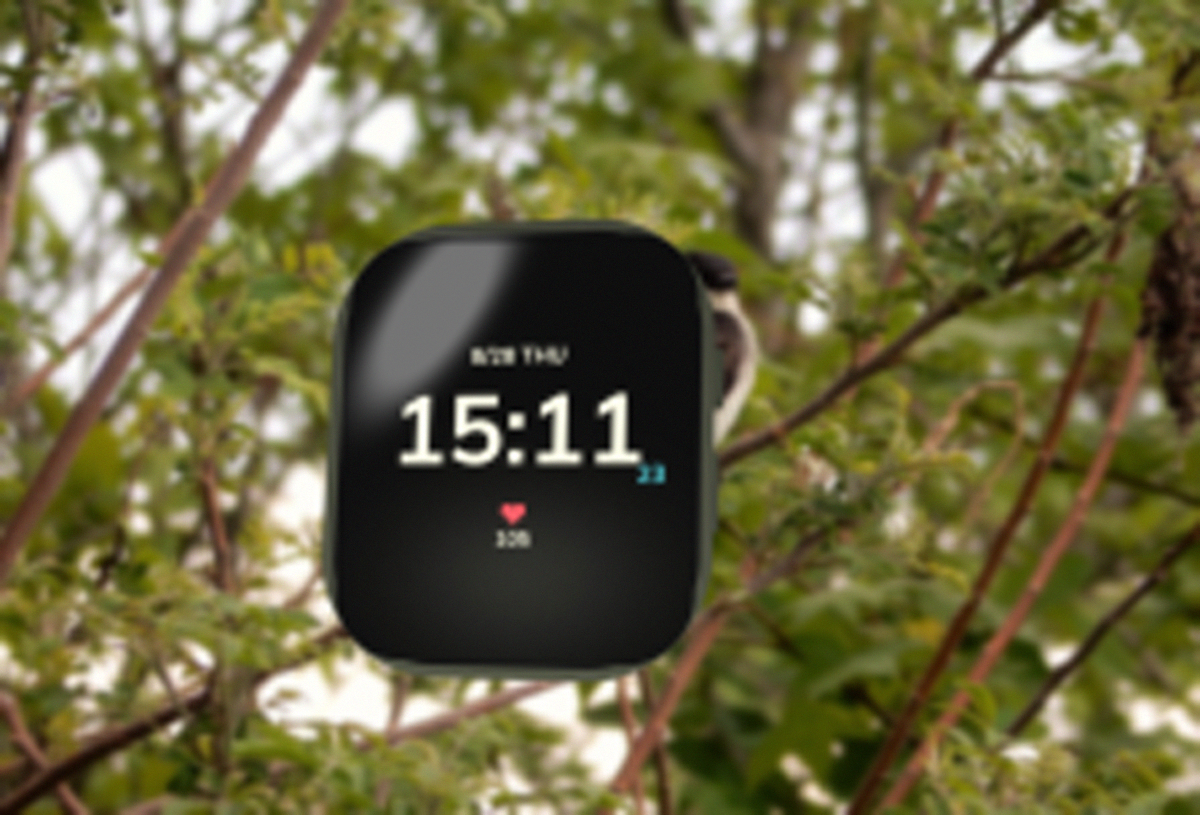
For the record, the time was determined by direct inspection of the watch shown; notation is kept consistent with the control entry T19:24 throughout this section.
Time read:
T15:11
